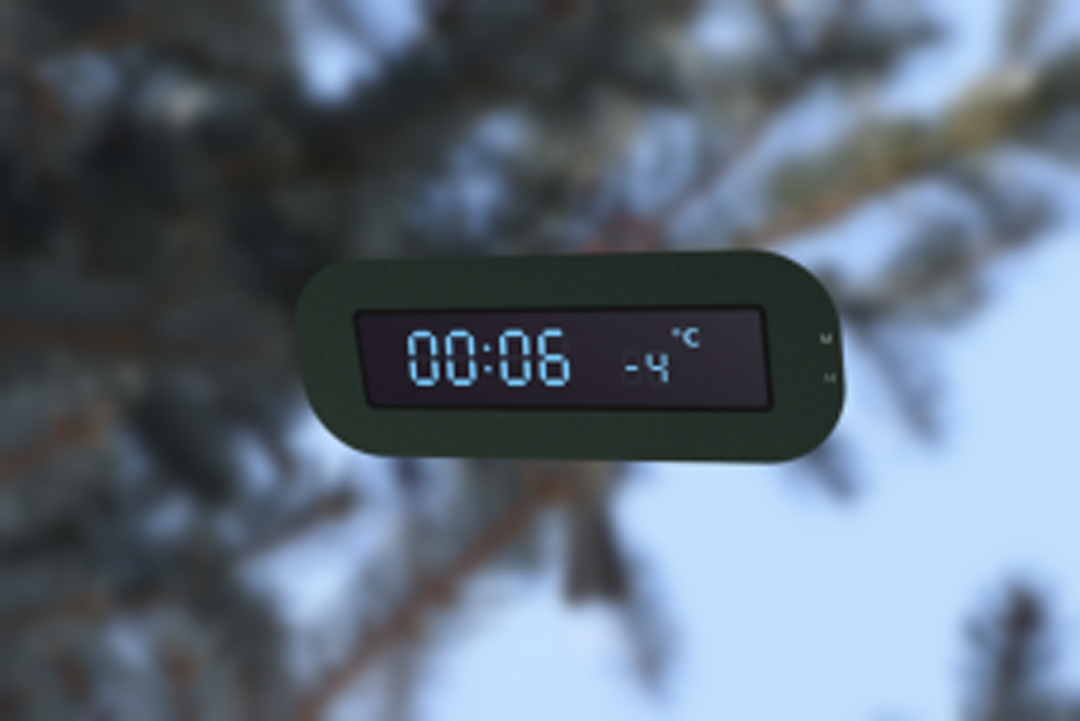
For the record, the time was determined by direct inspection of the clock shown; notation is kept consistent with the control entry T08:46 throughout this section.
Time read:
T00:06
